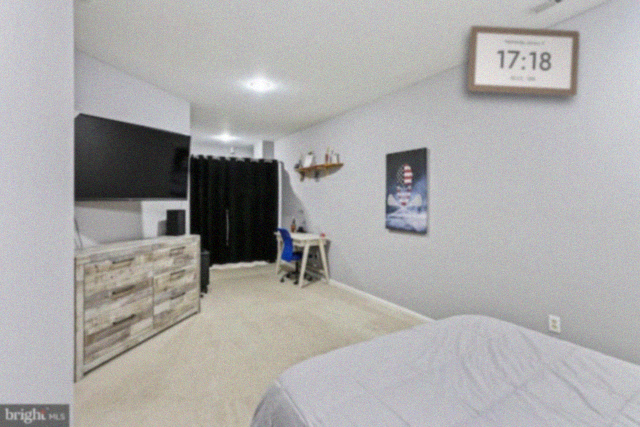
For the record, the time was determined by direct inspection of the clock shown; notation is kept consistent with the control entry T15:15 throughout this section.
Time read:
T17:18
